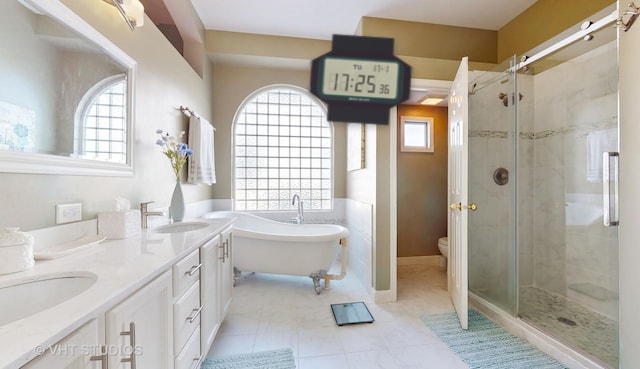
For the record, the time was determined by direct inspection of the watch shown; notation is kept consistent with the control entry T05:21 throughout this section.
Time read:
T17:25
